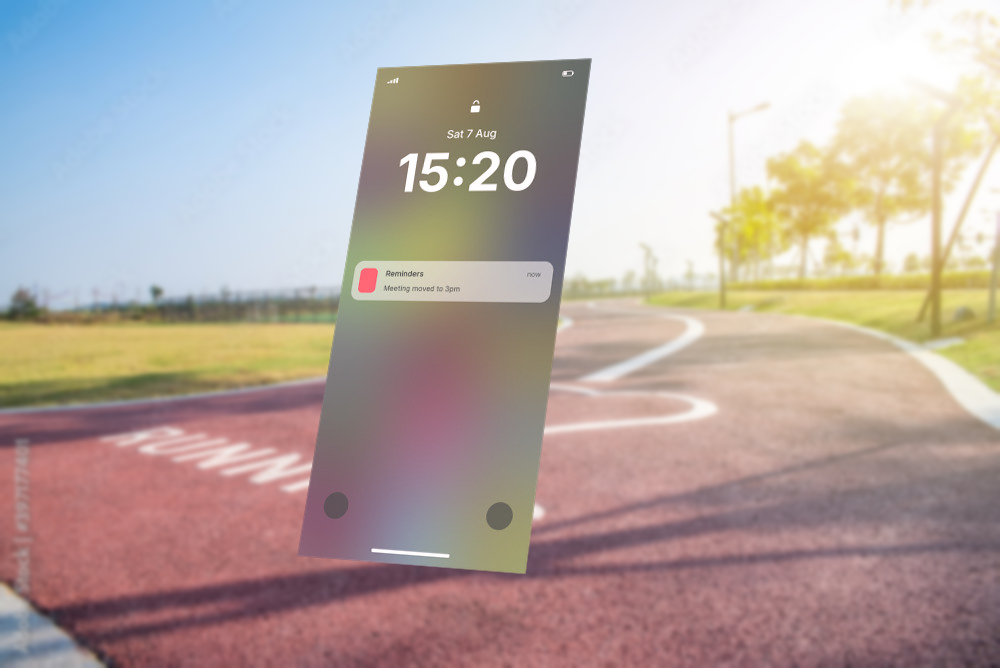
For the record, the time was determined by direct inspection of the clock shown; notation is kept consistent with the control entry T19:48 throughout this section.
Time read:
T15:20
